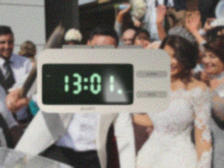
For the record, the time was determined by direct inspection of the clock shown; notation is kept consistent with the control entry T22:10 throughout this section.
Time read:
T13:01
